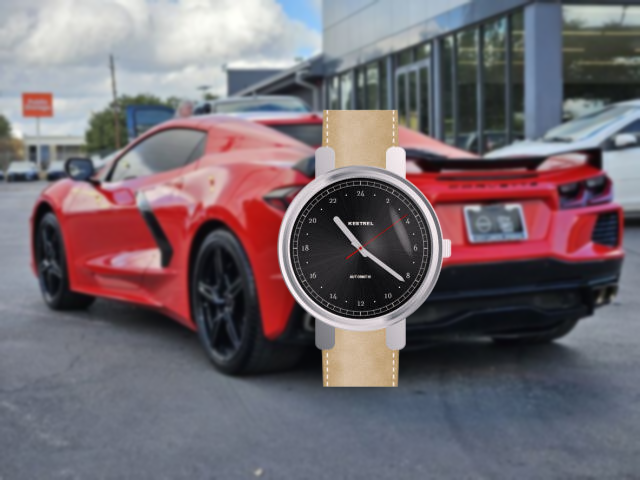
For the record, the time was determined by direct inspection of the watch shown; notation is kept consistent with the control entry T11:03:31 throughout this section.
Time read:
T21:21:09
